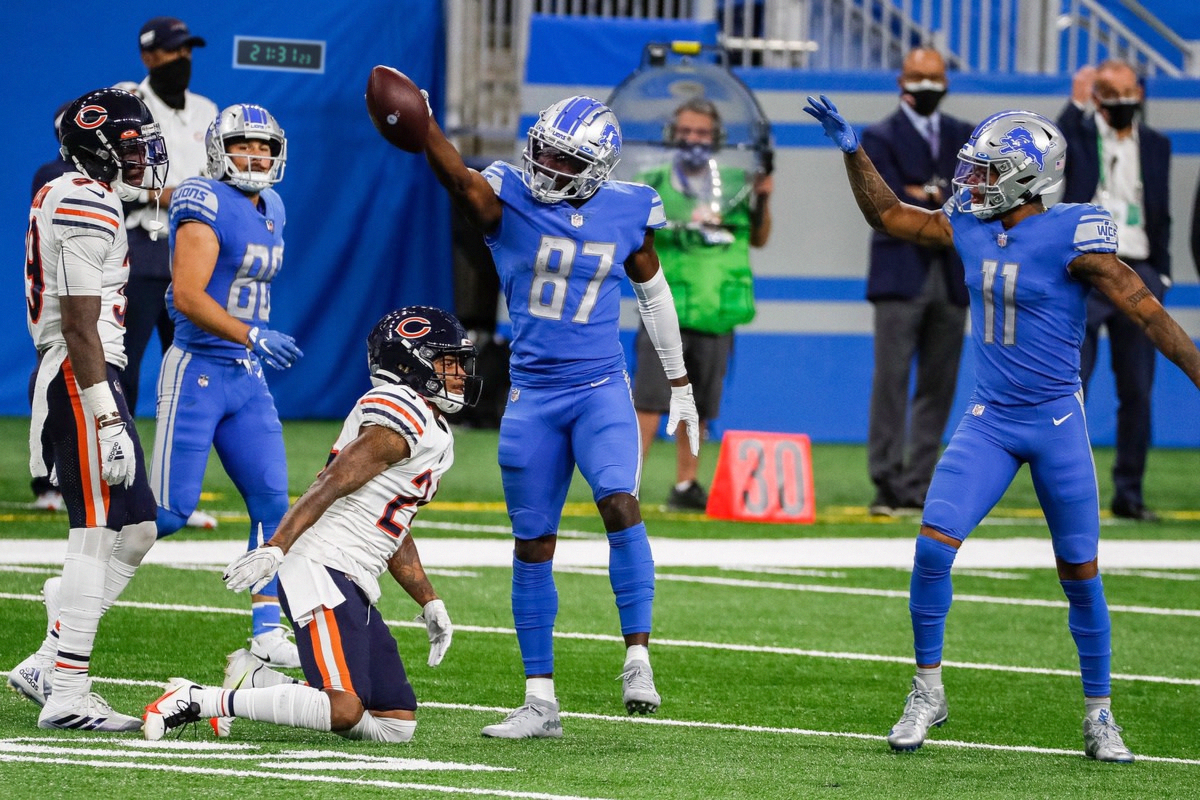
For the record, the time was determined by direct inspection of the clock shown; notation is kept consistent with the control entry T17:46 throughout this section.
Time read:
T21:31
